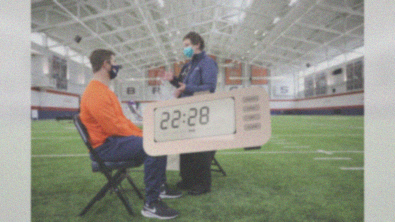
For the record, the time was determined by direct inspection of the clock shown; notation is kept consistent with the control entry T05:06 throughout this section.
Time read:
T22:28
